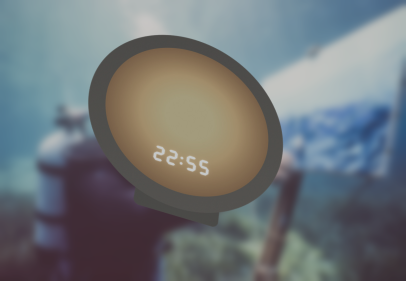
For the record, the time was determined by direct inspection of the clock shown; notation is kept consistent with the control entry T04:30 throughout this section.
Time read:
T22:55
